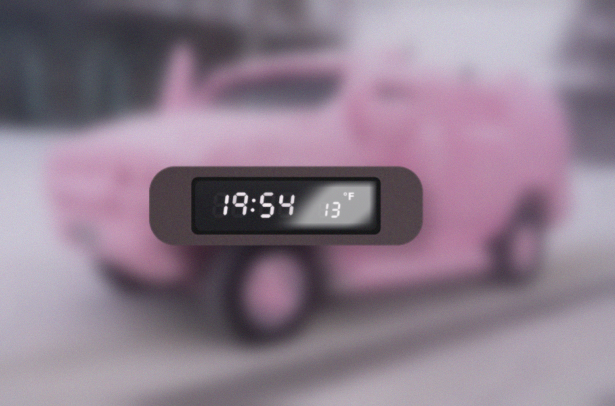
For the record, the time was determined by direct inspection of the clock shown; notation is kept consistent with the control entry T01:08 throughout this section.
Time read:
T19:54
